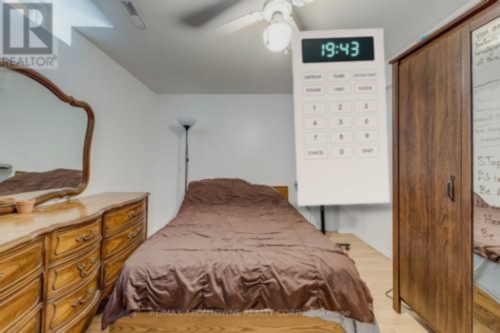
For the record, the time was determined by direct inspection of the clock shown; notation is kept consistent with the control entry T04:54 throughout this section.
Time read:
T19:43
